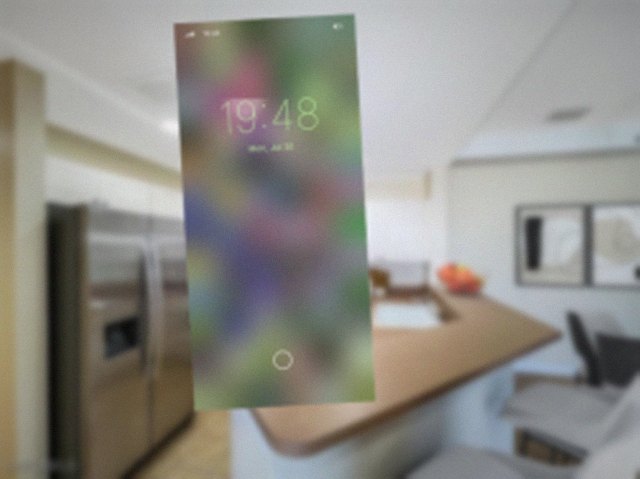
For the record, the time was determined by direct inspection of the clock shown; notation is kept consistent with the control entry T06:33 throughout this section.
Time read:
T19:48
